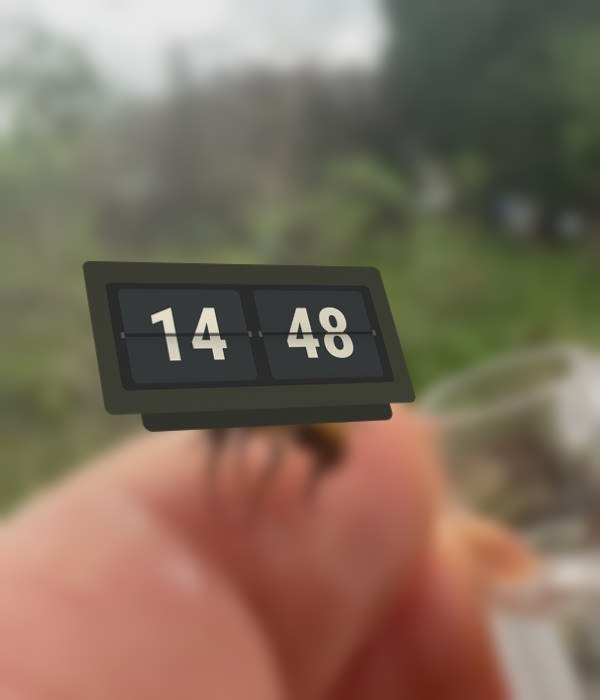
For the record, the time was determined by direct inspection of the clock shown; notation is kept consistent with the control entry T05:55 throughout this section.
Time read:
T14:48
